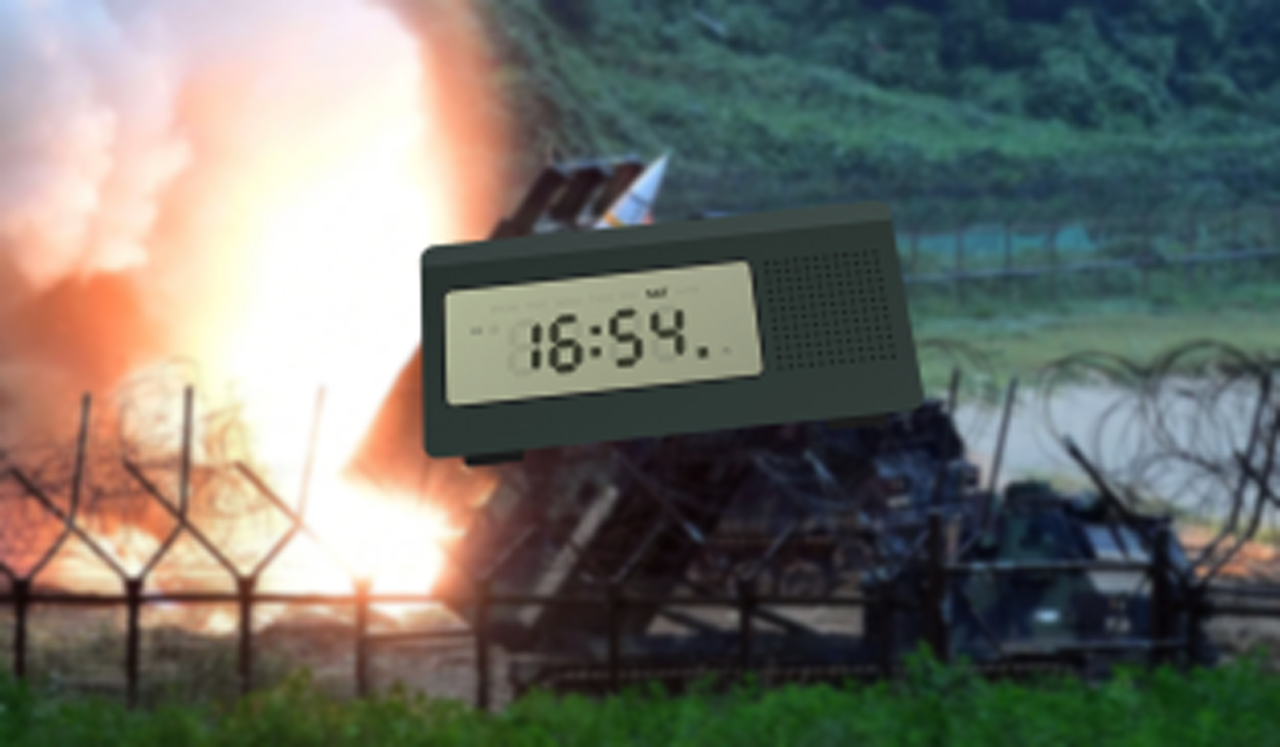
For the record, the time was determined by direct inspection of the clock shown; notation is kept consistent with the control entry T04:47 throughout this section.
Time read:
T16:54
